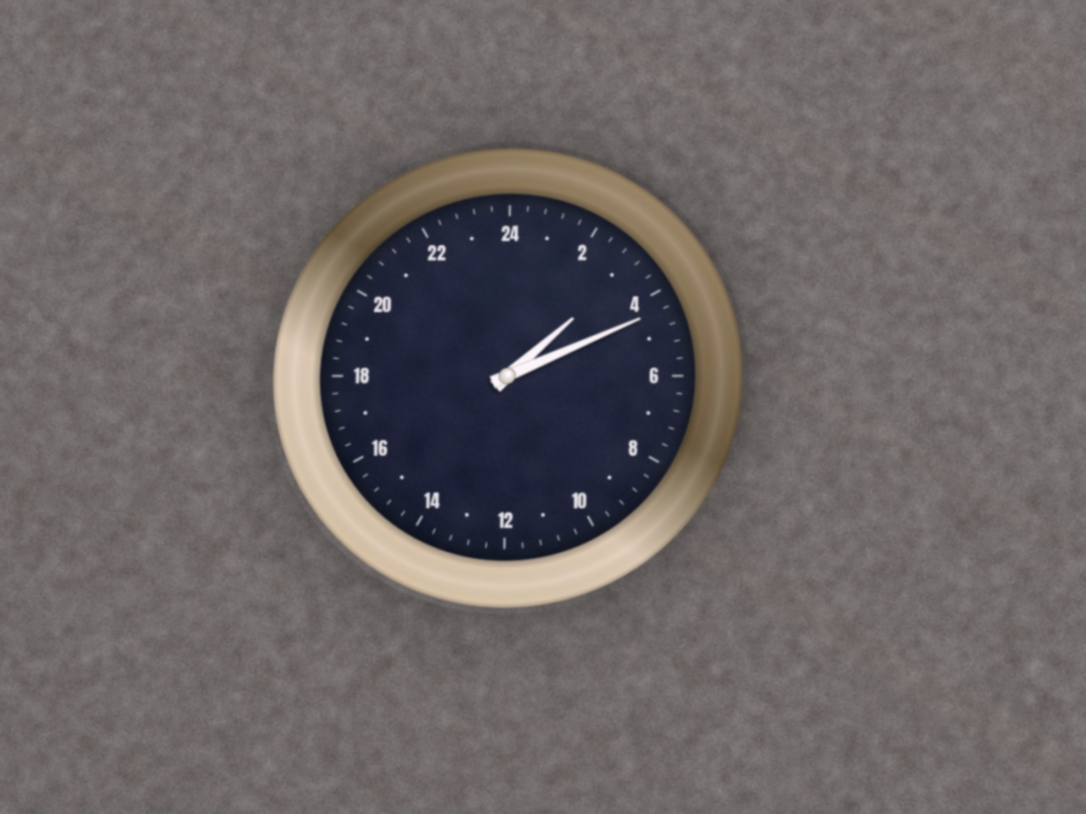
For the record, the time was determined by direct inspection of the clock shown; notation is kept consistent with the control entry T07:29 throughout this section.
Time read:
T03:11
